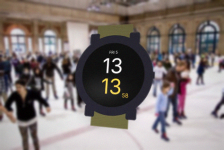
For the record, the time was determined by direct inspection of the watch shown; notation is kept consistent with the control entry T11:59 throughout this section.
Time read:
T13:13
